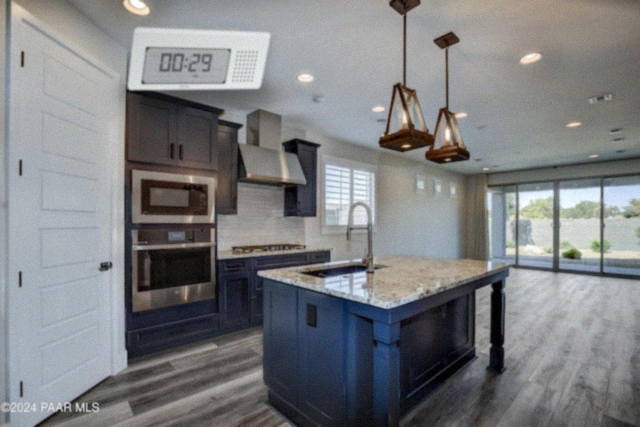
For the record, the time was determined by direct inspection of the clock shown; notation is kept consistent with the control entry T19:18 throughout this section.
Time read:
T00:29
